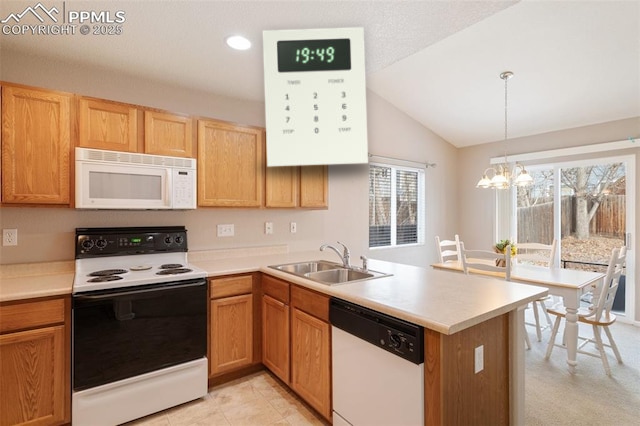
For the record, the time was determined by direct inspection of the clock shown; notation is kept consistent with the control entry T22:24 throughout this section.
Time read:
T19:49
